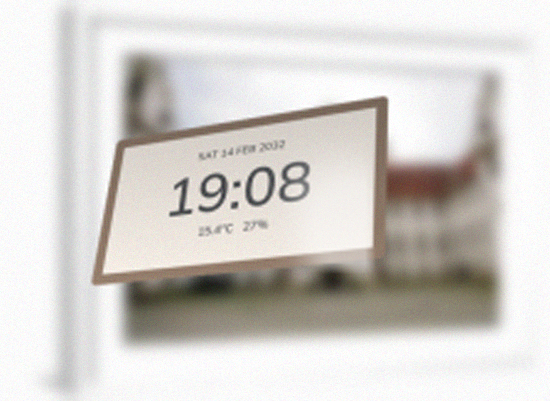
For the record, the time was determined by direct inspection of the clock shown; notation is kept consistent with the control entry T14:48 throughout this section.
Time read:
T19:08
